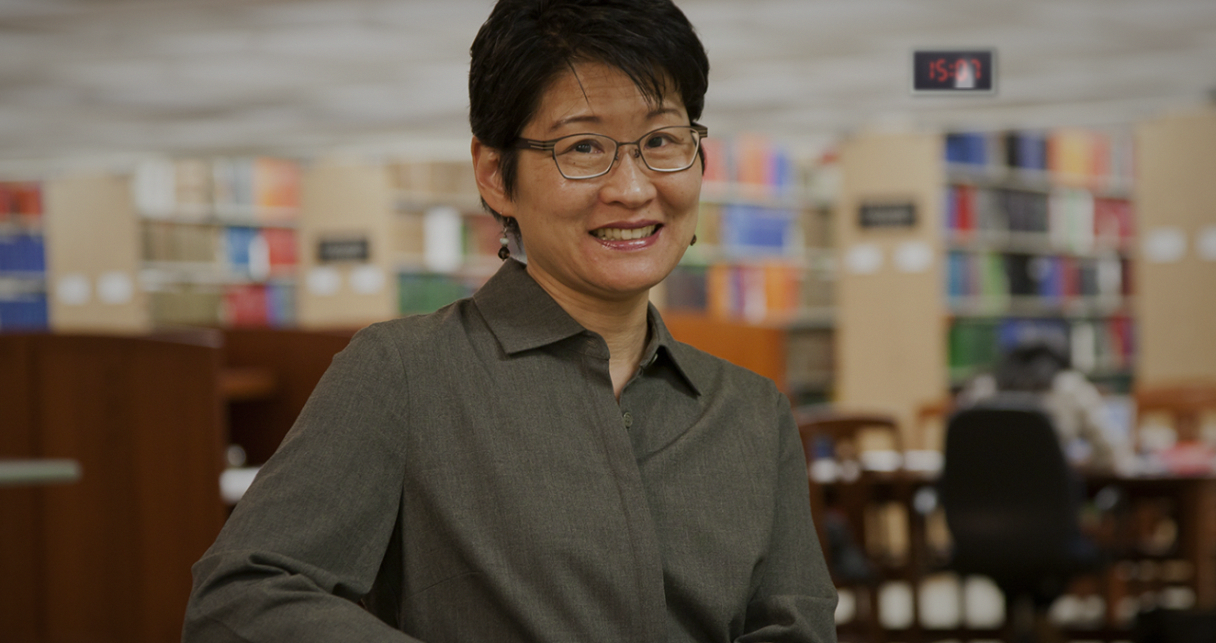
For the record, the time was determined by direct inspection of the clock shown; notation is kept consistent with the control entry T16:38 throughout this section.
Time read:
T15:07
